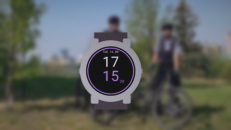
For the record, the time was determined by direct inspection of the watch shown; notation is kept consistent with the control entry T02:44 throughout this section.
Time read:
T17:15
